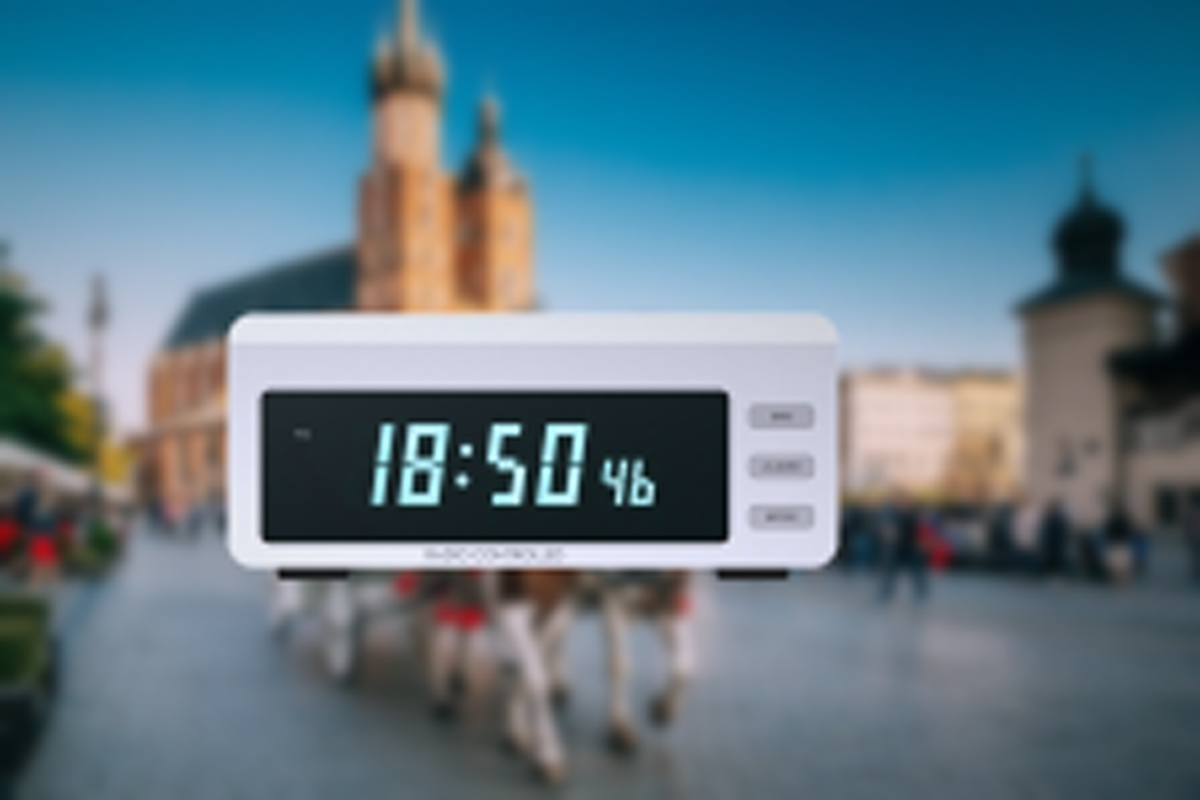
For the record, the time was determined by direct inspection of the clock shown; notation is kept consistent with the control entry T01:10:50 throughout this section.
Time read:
T18:50:46
